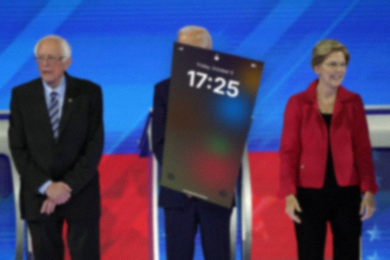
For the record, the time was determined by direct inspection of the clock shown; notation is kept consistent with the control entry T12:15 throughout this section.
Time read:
T17:25
